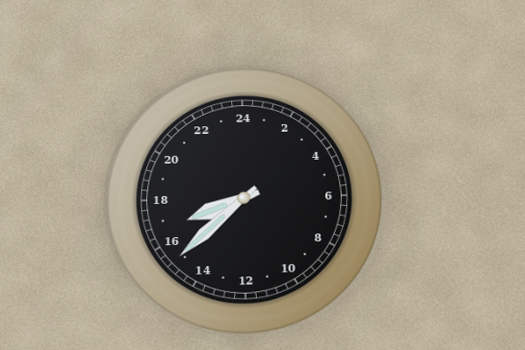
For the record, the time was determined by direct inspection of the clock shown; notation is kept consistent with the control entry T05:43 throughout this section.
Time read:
T16:38
